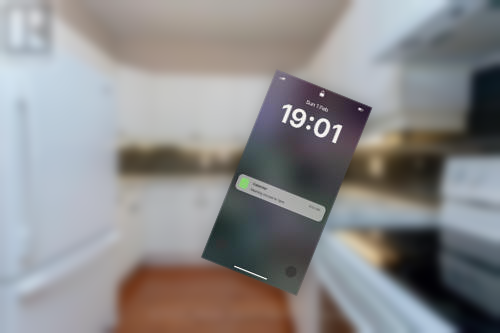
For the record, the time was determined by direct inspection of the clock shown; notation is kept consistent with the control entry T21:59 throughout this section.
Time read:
T19:01
